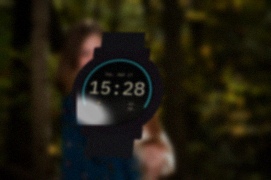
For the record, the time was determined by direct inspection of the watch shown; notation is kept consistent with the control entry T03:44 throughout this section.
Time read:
T15:28
